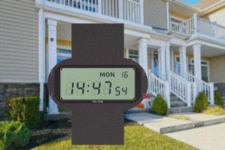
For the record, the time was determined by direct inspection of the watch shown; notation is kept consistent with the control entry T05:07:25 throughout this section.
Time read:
T14:47:54
